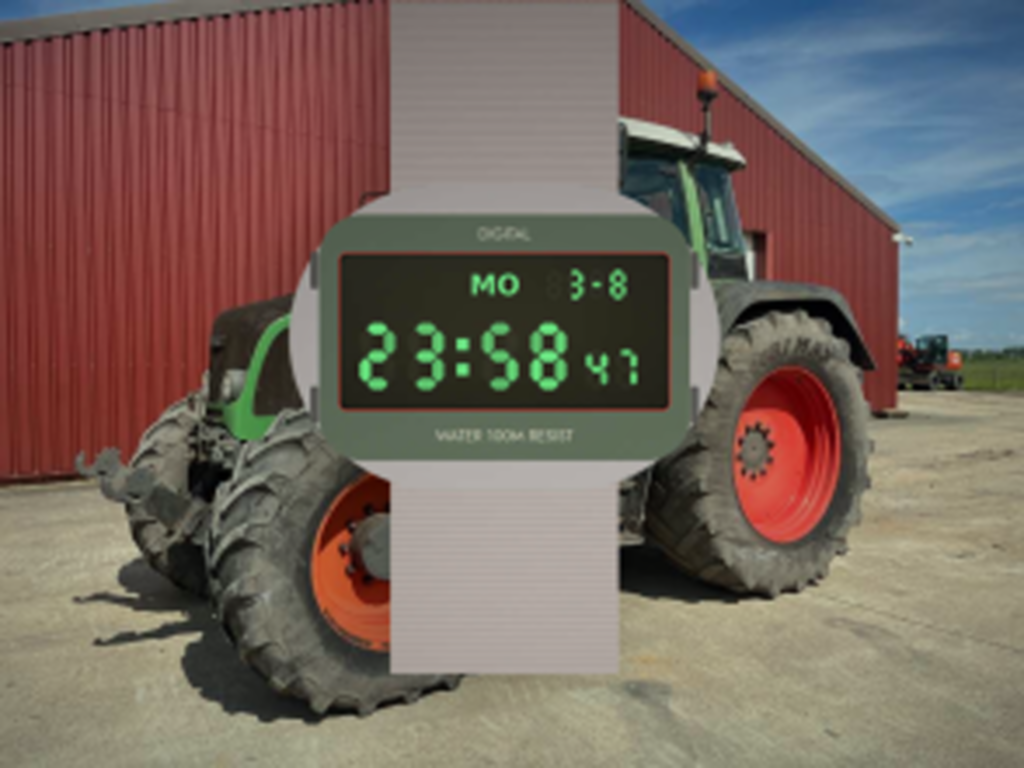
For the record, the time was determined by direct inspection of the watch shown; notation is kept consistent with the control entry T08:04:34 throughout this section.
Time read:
T23:58:47
